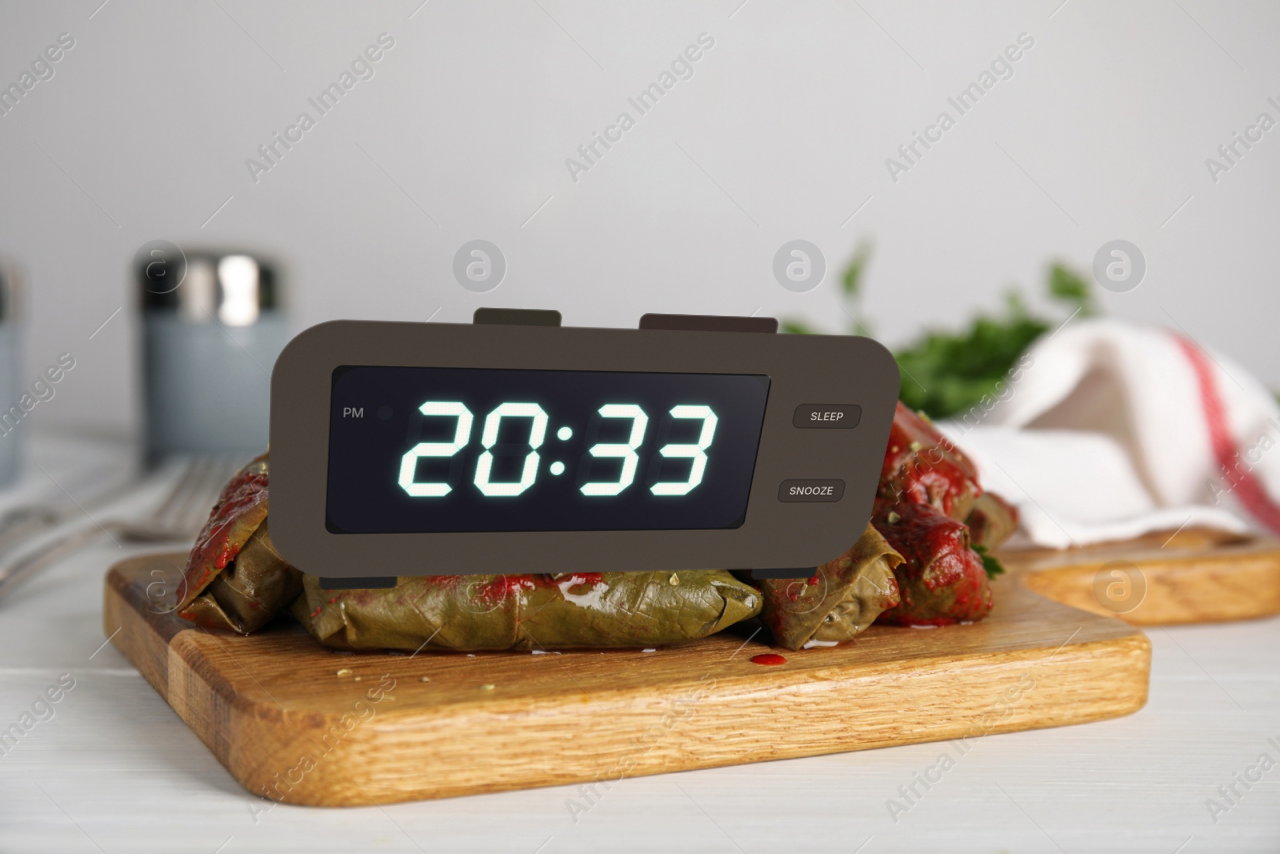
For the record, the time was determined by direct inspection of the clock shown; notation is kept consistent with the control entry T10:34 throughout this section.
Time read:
T20:33
